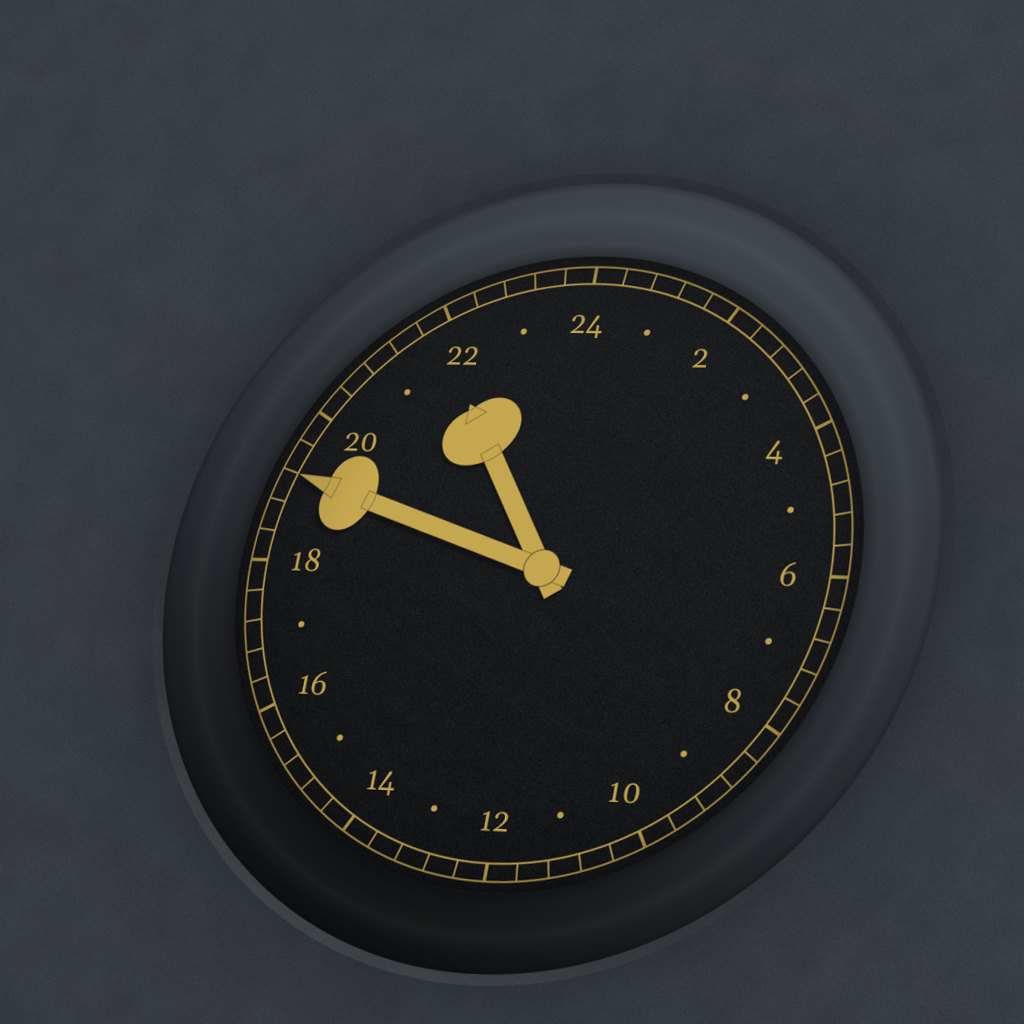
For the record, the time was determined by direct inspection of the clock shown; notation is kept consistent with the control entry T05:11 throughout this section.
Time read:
T21:48
